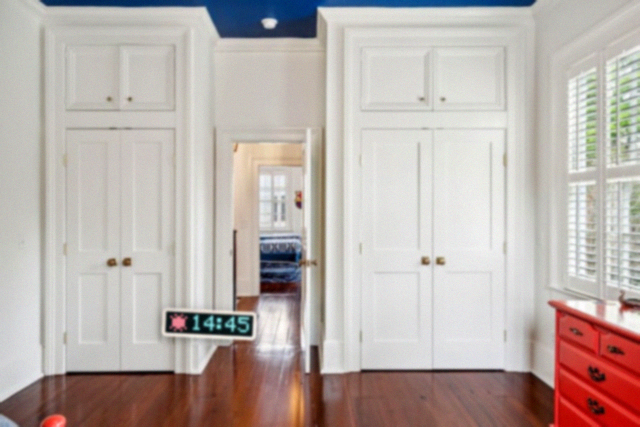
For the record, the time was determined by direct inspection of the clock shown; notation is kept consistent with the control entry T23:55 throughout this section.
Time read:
T14:45
